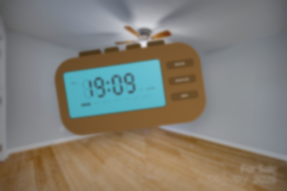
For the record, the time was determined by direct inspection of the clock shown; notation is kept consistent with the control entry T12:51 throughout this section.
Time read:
T19:09
